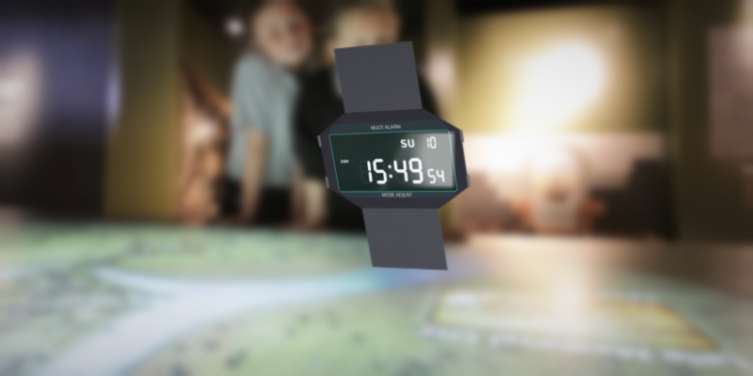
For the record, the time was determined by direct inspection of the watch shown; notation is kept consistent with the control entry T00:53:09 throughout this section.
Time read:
T15:49:54
